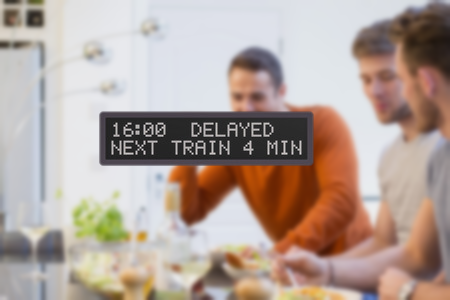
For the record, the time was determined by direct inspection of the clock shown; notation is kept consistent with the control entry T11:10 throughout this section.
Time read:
T16:00
